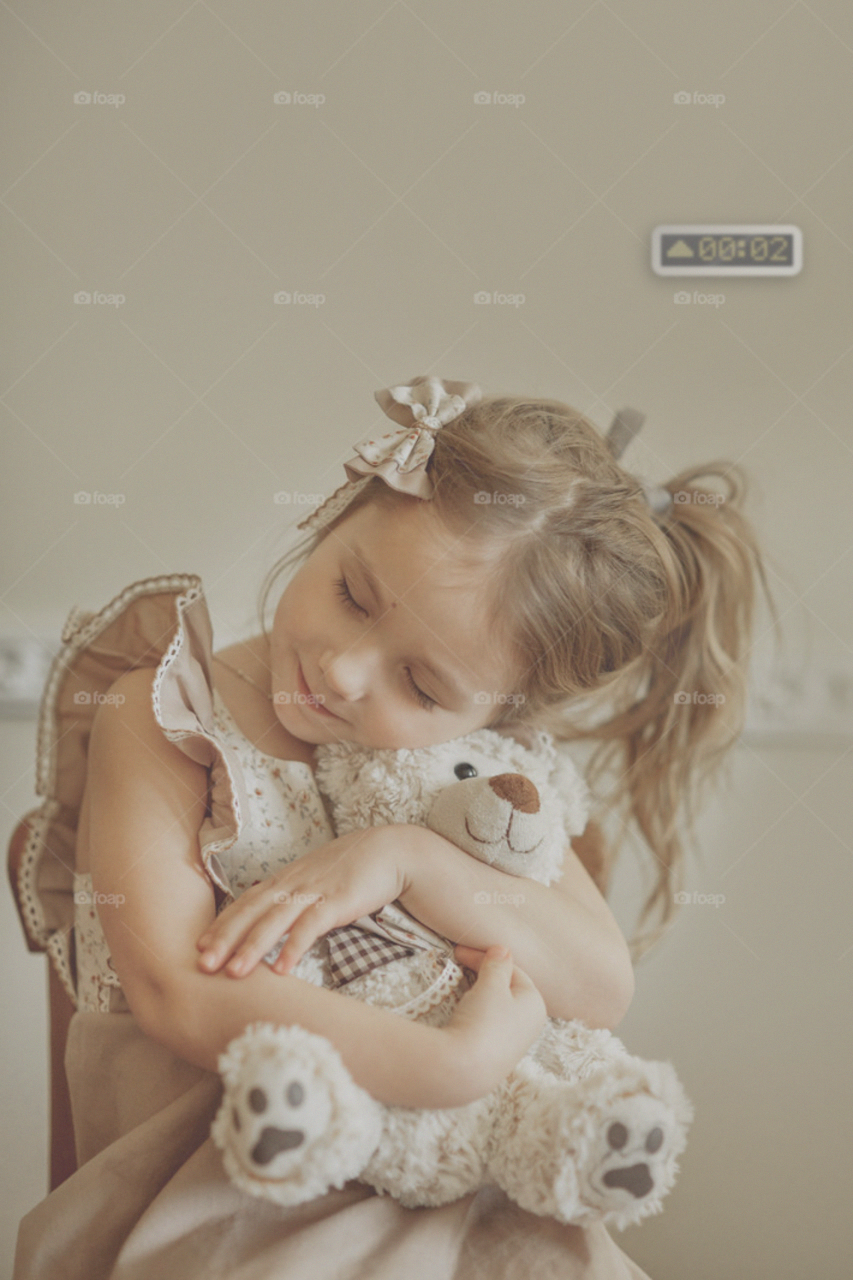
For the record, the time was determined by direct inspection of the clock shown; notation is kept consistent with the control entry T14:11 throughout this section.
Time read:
T00:02
